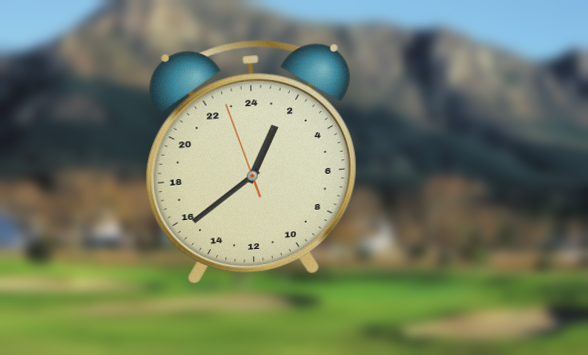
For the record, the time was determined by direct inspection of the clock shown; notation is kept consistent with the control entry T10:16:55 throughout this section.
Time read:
T01:38:57
